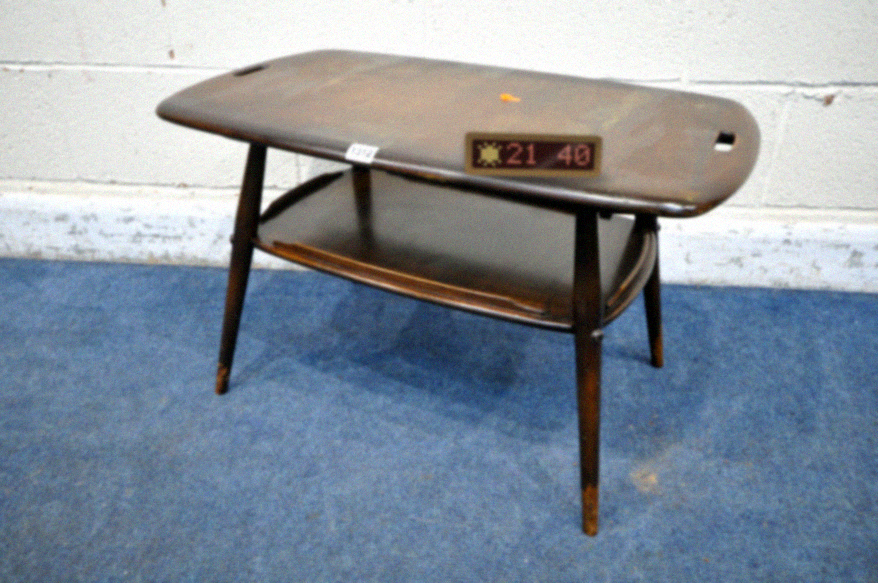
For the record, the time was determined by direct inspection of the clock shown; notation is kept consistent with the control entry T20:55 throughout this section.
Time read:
T21:40
